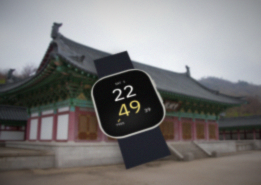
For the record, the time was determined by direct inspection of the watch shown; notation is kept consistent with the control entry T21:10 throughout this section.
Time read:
T22:49
